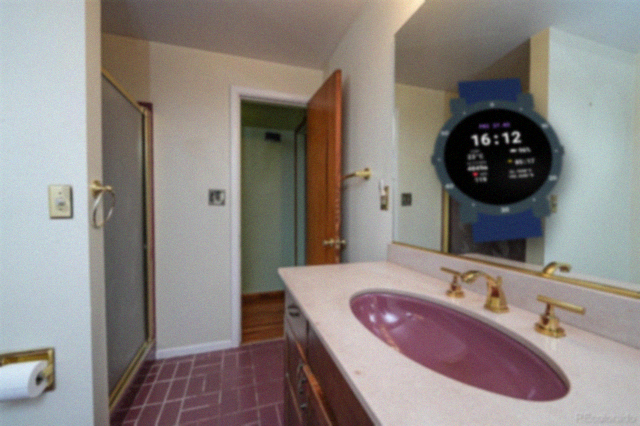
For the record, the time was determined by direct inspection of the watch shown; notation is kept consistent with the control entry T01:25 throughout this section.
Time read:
T16:12
